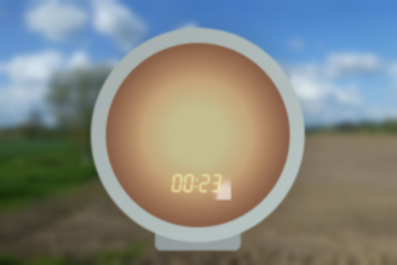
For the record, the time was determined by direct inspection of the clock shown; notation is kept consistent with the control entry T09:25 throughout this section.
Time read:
T00:23
